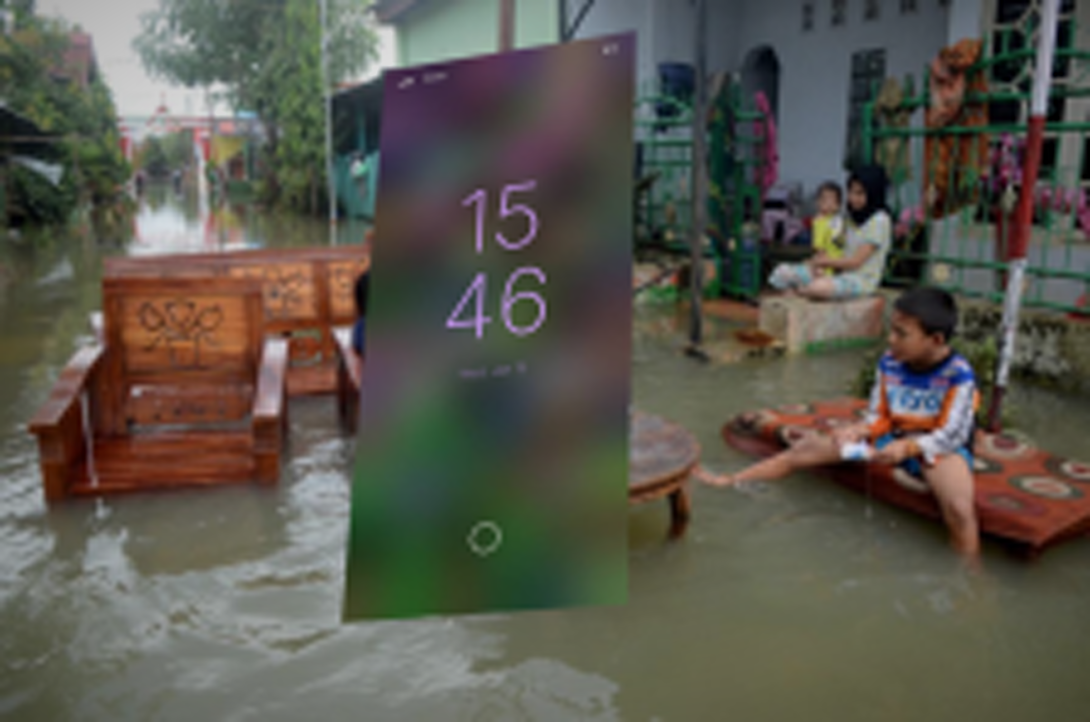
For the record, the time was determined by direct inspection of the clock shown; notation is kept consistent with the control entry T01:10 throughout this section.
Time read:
T15:46
